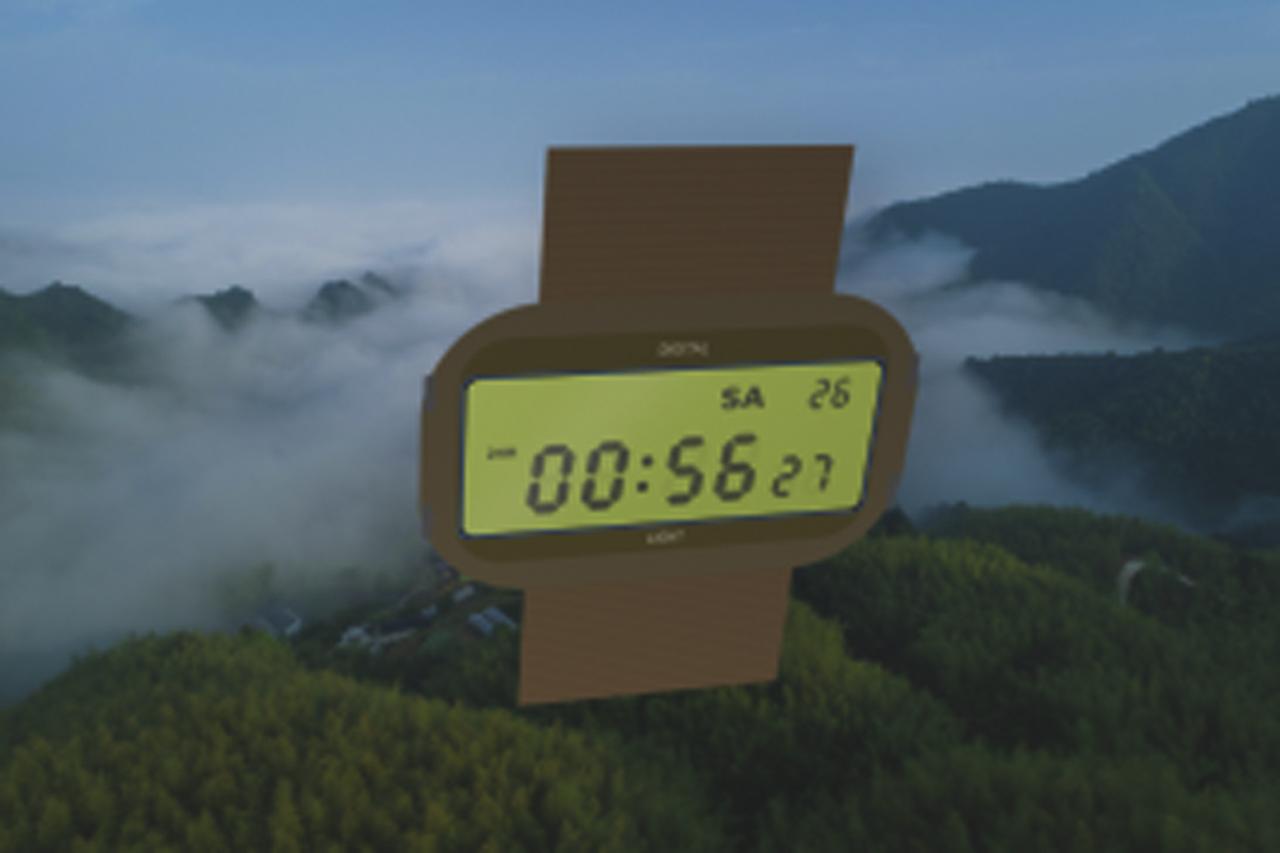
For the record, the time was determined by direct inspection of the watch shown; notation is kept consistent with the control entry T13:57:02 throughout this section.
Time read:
T00:56:27
